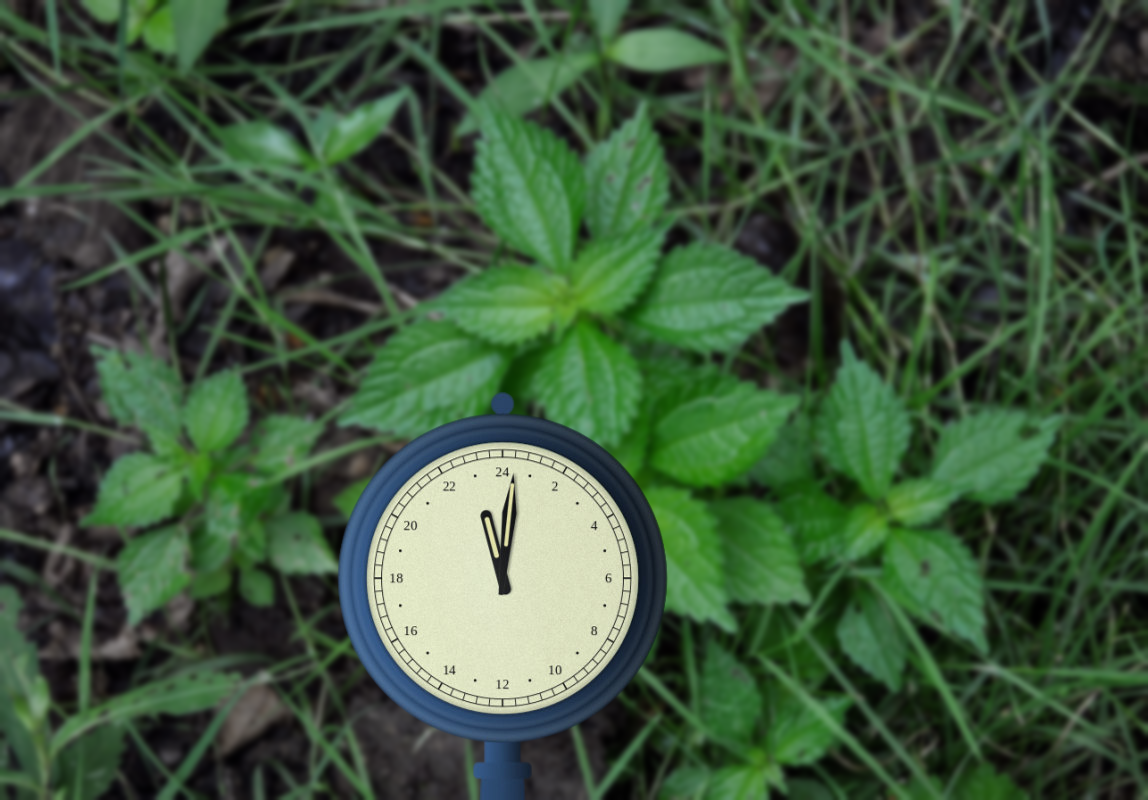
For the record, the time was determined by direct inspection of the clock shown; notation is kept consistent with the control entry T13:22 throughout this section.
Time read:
T23:01
